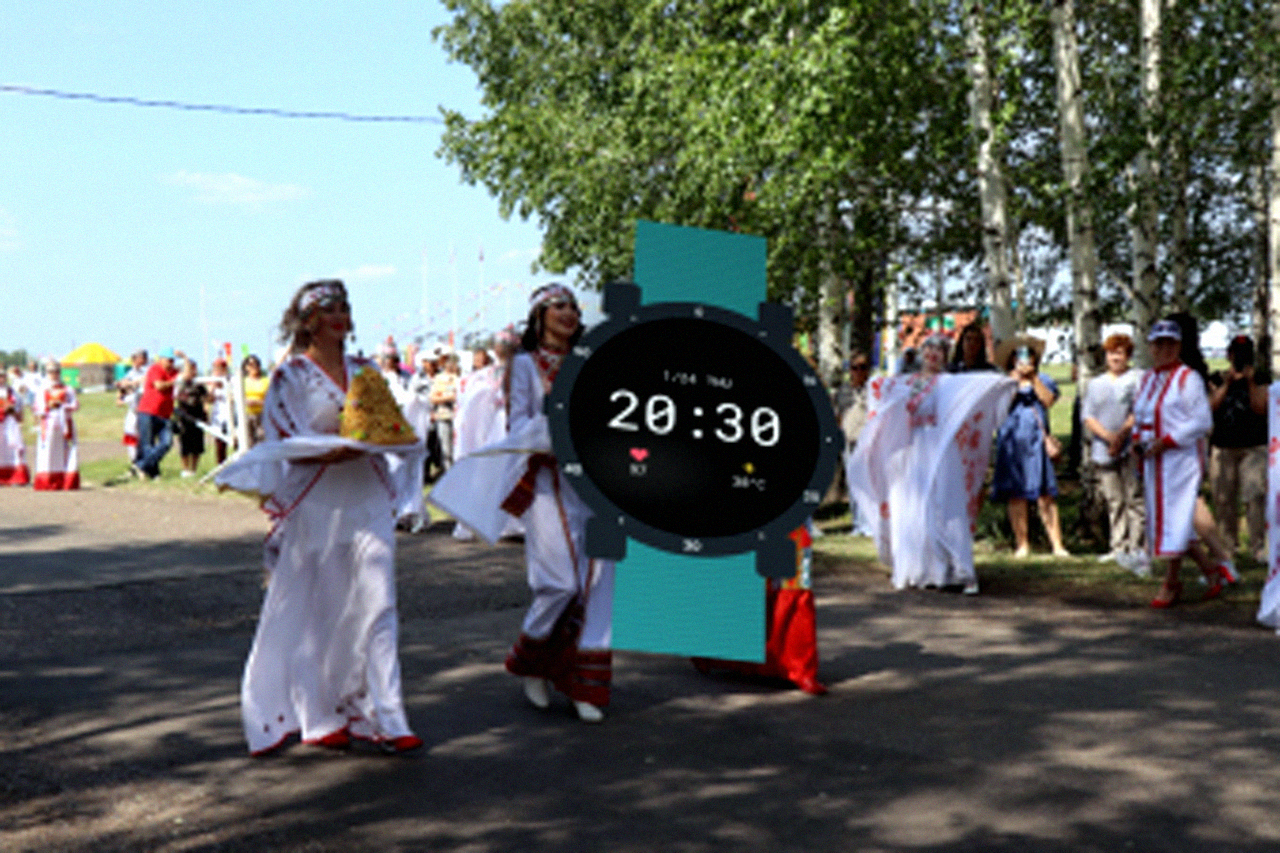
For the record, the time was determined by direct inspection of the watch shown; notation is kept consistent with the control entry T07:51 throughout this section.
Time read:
T20:30
